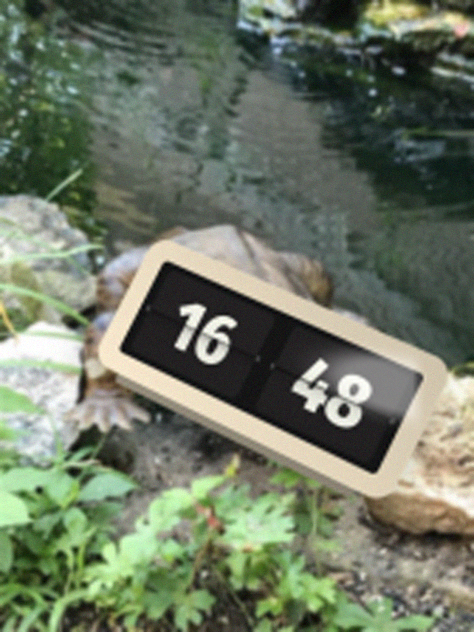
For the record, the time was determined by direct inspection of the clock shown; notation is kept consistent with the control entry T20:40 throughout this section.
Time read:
T16:48
